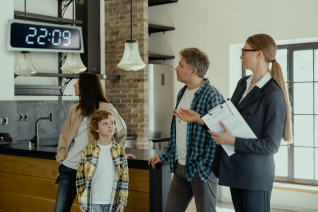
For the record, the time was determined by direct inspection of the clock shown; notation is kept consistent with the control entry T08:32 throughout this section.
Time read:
T22:09
